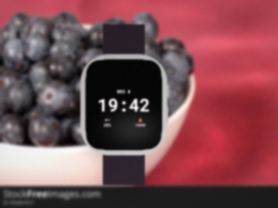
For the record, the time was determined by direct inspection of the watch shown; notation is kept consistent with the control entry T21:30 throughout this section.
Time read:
T19:42
